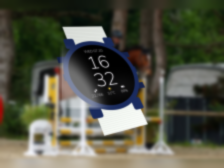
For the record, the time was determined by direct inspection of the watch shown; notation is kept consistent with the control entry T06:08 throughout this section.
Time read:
T16:32
